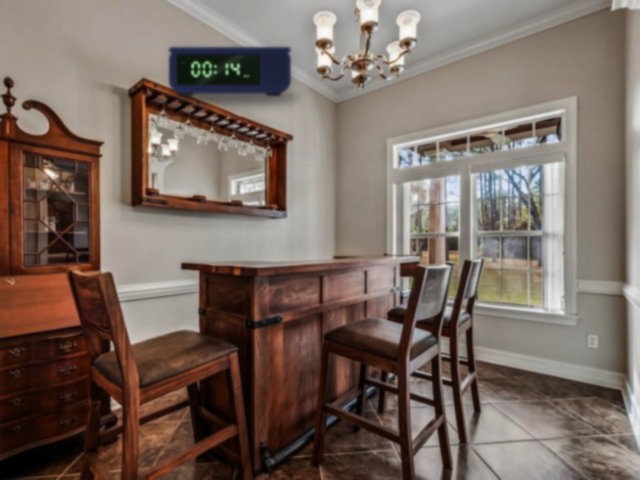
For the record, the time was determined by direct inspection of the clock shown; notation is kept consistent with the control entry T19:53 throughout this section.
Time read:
T00:14
